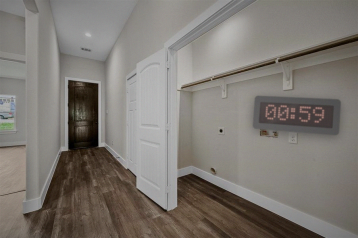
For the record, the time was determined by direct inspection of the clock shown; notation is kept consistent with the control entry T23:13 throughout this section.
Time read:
T00:59
